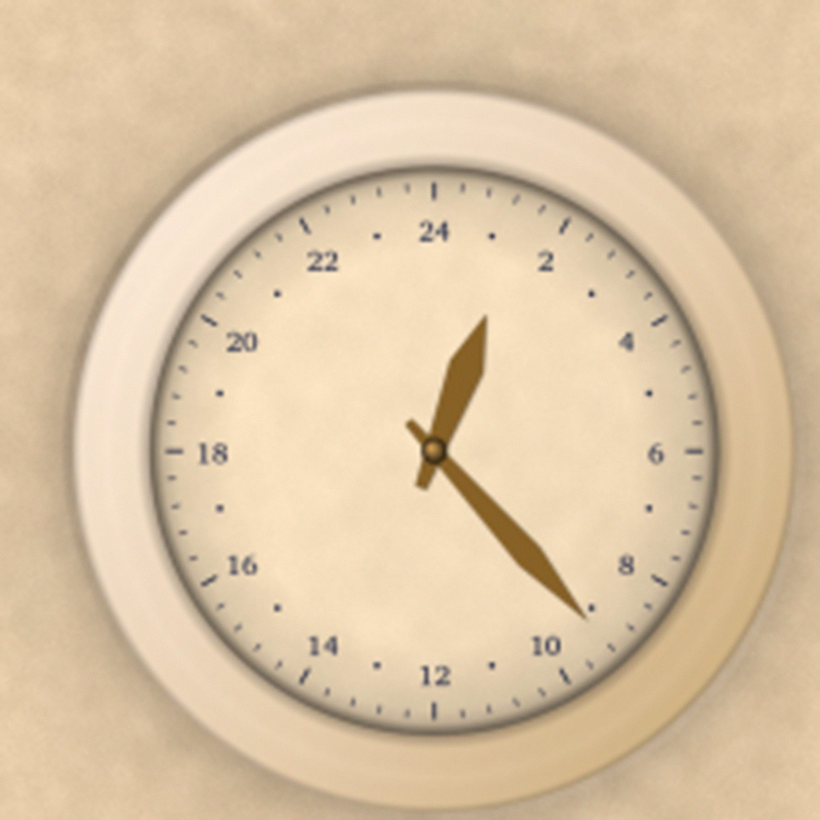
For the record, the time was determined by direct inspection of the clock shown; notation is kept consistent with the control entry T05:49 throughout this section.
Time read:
T01:23
